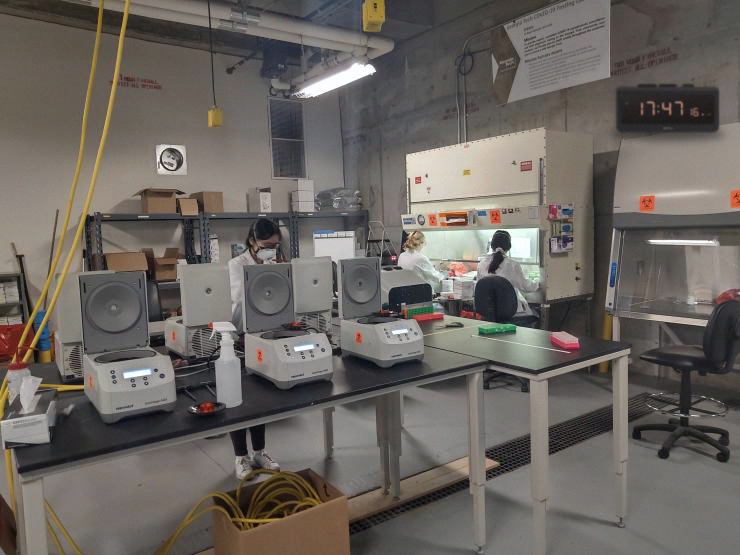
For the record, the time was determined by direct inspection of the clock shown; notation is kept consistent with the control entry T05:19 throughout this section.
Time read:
T17:47
